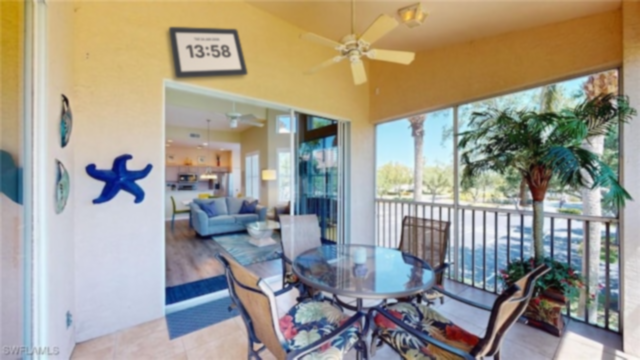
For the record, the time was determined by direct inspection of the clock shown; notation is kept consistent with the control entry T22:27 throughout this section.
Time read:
T13:58
